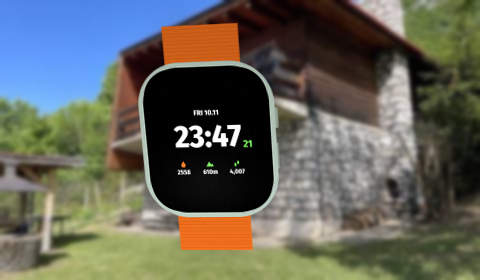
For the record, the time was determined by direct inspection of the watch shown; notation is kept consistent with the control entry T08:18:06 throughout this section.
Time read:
T23:47:21
